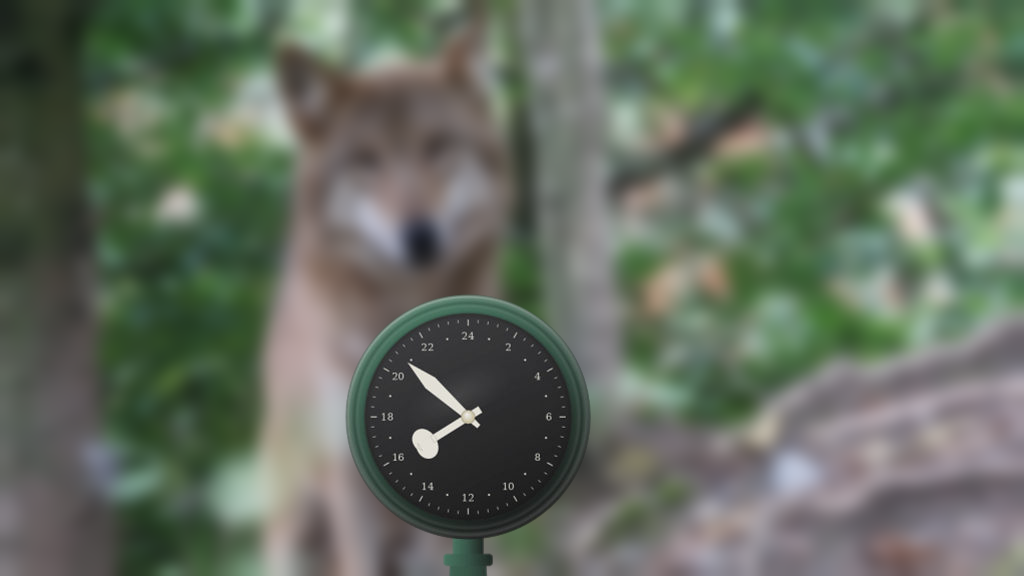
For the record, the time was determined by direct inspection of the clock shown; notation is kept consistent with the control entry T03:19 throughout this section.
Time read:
T15:52
